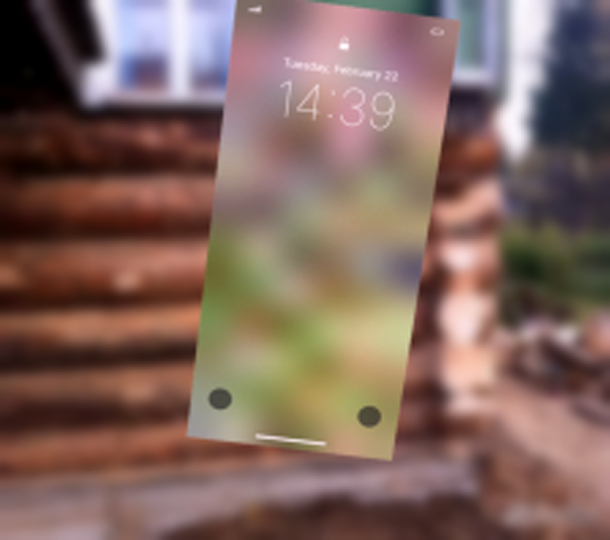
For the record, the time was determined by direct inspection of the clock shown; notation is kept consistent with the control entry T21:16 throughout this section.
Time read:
T14:39
